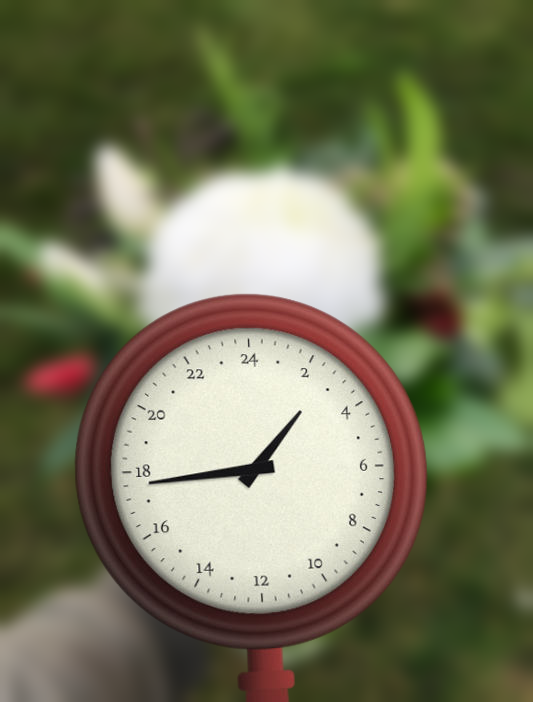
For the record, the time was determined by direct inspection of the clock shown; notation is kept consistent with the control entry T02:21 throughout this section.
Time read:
T02:44
